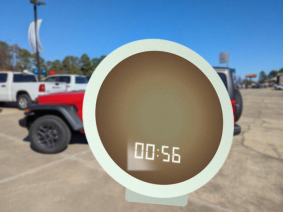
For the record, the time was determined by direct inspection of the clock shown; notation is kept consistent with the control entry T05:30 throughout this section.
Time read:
T00:56
